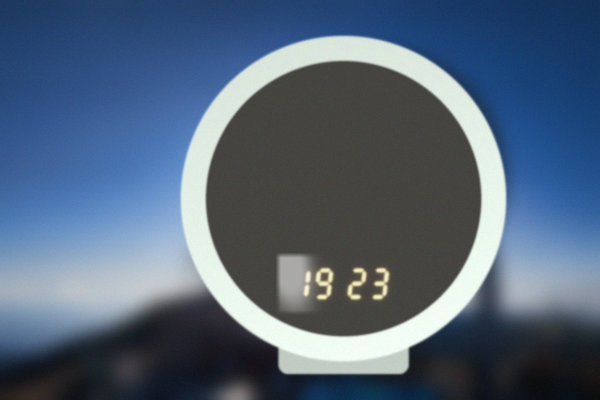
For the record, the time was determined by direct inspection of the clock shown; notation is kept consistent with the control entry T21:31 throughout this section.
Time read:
T19:23
